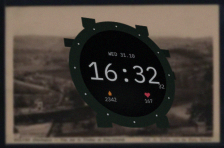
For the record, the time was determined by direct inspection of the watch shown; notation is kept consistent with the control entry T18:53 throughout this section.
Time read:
T16:32
